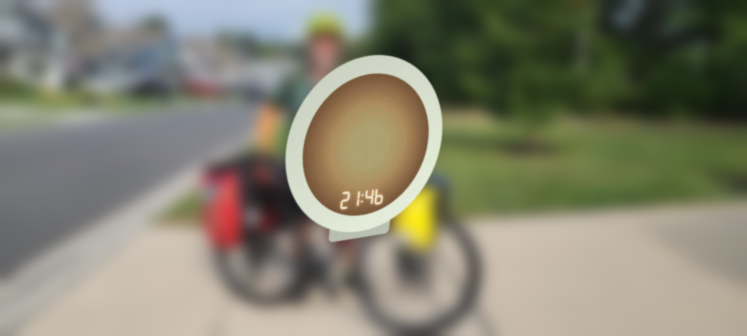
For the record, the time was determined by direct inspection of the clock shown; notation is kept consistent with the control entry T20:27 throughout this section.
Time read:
T21:46
